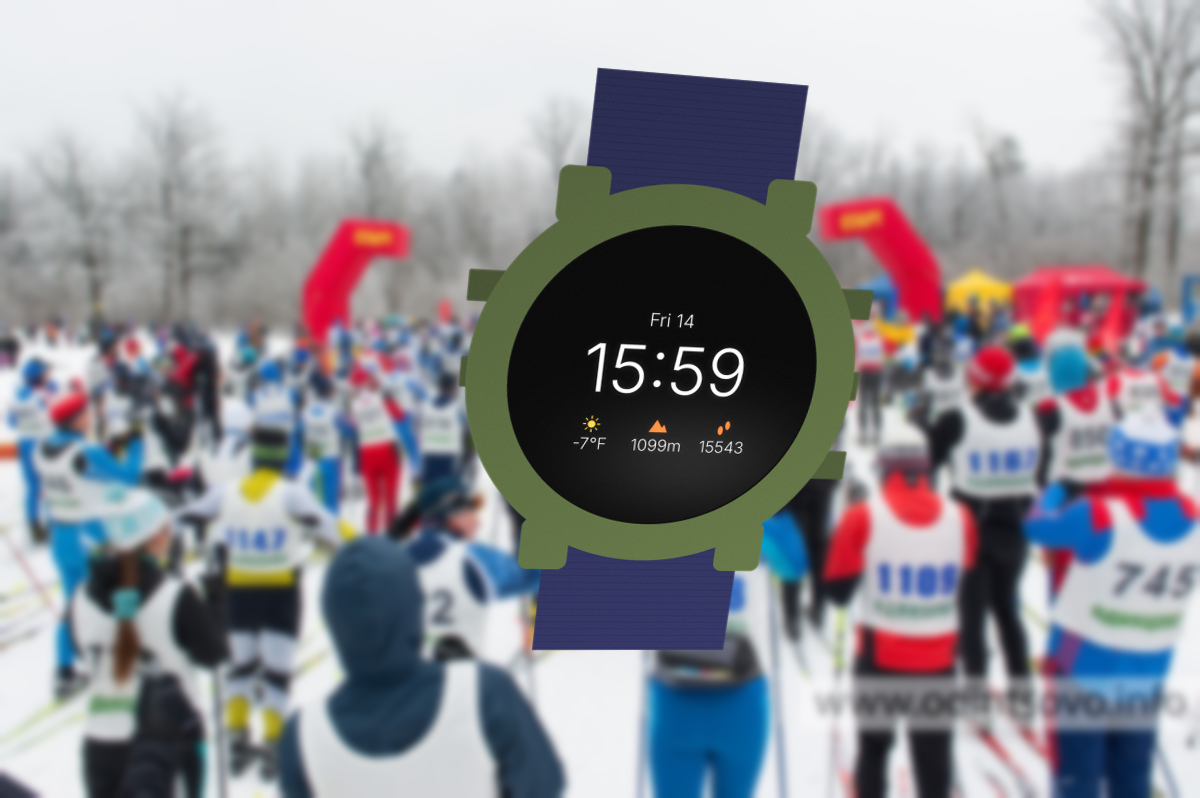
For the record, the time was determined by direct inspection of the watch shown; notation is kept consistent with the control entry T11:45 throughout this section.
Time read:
T15:59
